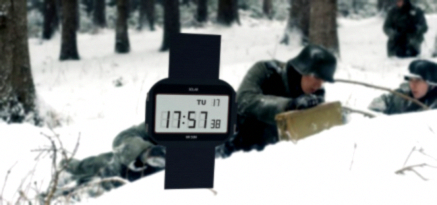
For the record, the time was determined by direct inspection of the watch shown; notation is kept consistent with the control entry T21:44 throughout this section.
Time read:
T17:57
